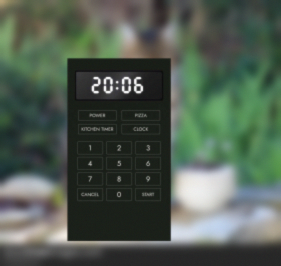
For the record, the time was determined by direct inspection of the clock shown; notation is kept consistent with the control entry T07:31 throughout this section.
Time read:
T20:06
